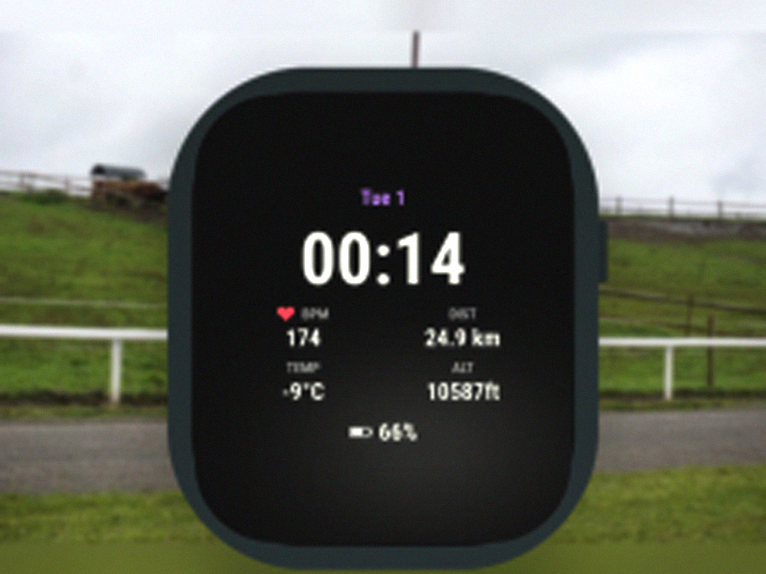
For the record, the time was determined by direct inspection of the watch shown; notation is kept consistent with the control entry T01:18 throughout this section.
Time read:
T00:14
